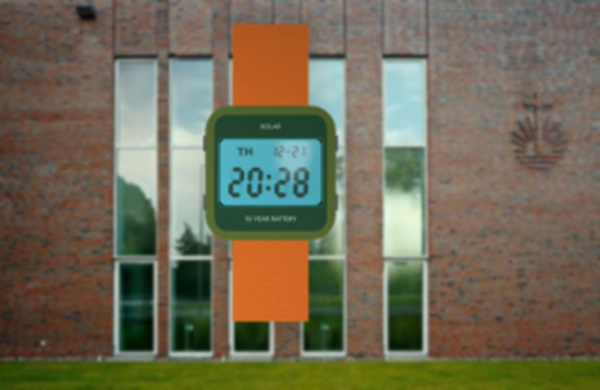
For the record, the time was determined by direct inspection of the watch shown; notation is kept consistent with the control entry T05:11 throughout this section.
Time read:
T20:28
